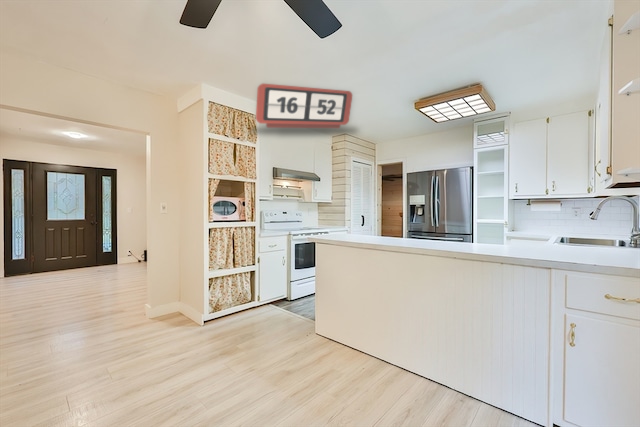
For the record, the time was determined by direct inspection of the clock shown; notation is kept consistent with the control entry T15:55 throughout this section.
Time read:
T16:52
